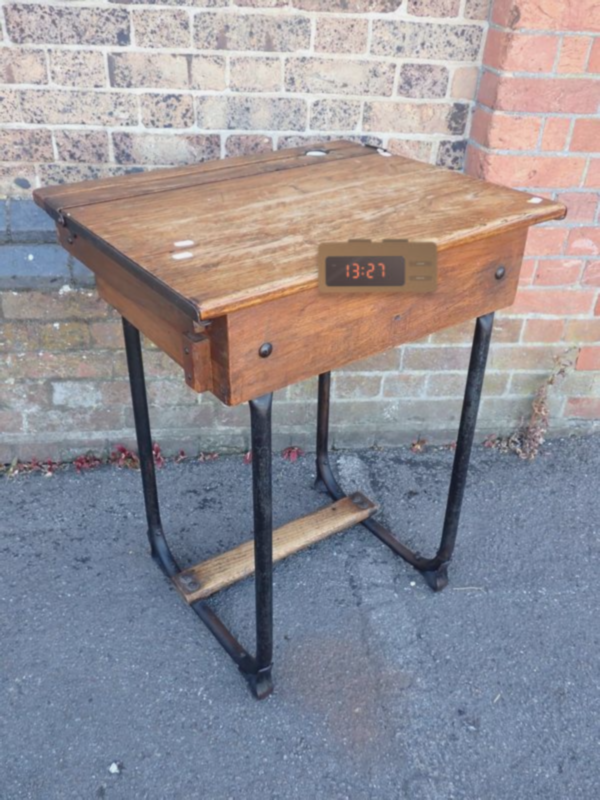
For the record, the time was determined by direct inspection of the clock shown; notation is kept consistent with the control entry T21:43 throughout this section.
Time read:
T13:27
